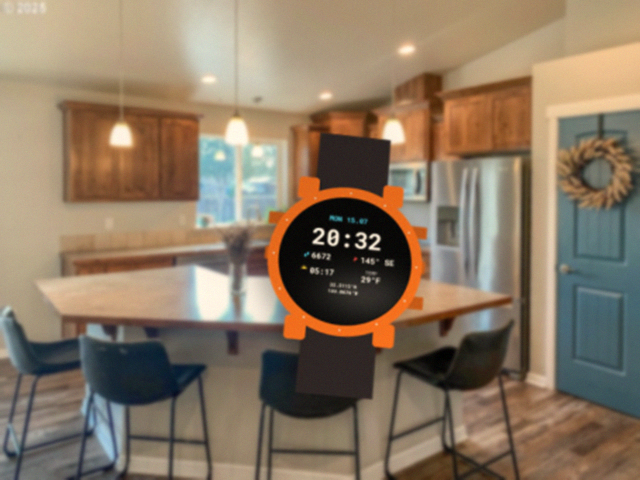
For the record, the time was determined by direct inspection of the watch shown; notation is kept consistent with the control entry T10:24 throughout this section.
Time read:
T20:32
